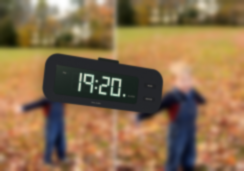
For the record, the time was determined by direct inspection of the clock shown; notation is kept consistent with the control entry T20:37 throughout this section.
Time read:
T19:20
